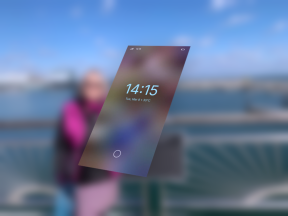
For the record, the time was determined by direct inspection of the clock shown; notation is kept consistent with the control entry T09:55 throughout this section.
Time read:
T14:15
